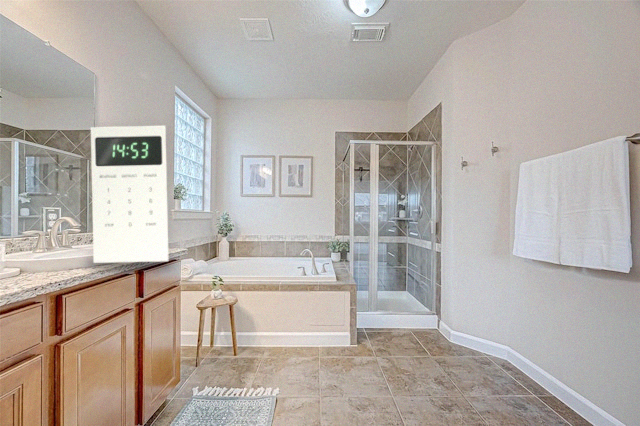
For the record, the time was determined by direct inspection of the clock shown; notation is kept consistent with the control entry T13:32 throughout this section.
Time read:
T14:53
